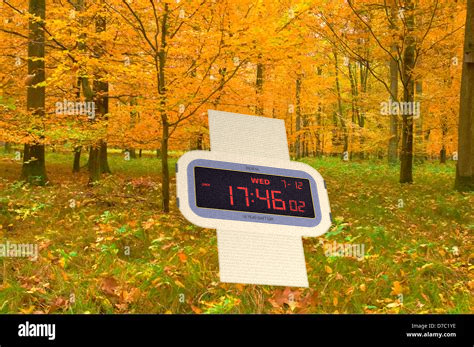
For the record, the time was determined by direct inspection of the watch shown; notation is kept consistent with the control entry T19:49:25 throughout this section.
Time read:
T17:46:02
